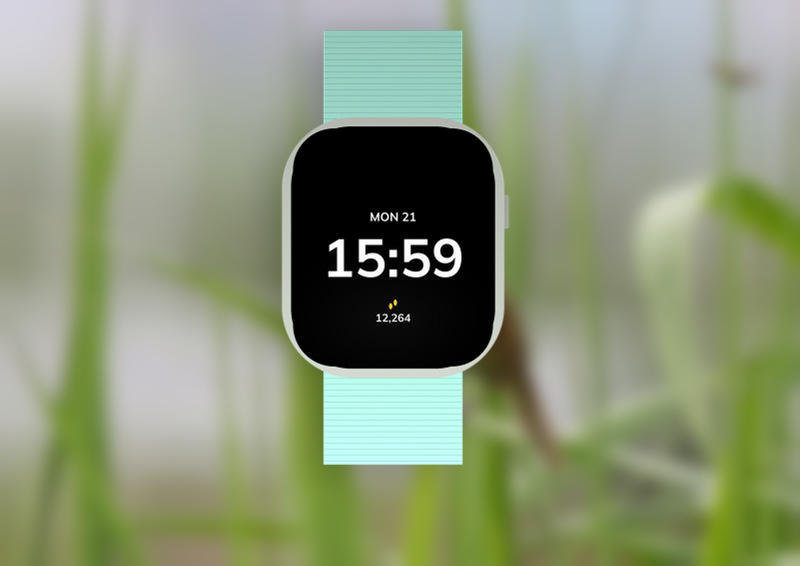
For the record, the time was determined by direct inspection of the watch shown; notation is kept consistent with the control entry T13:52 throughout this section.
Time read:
T15:59
